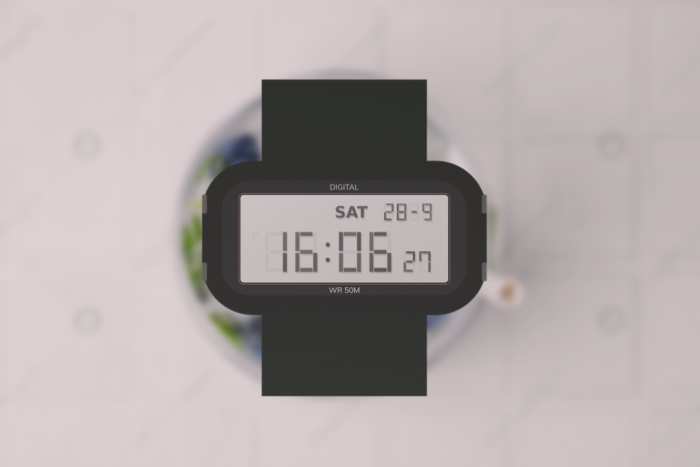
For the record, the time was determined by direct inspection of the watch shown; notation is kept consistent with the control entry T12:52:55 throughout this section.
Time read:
T16:06:27
